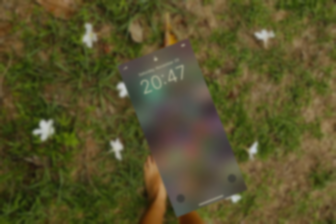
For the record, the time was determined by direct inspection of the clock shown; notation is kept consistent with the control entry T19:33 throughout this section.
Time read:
T20:47
